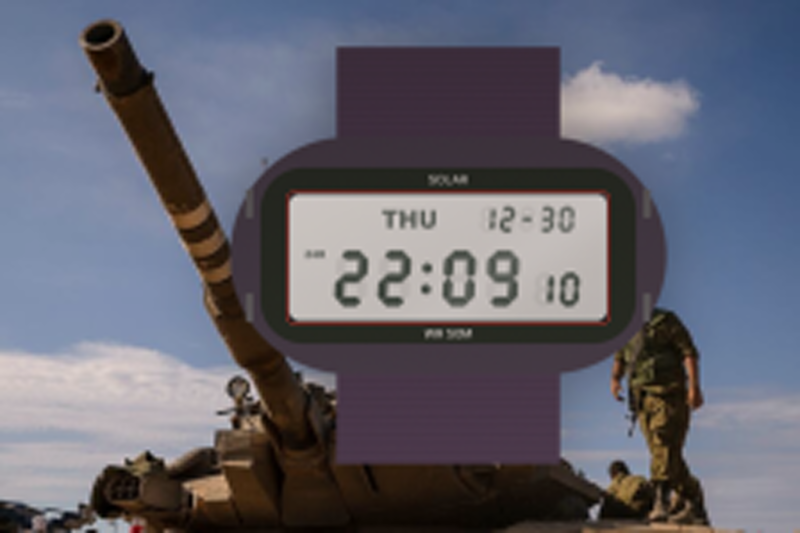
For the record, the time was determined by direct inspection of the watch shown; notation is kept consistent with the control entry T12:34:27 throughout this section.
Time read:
T22:09:10
